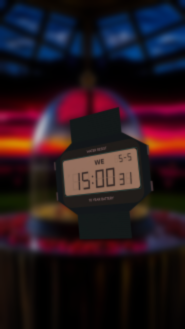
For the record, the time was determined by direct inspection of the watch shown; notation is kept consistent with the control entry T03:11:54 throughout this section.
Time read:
T15:00:31
